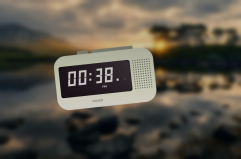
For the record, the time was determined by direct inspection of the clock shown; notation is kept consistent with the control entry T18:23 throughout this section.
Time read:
T00:38
